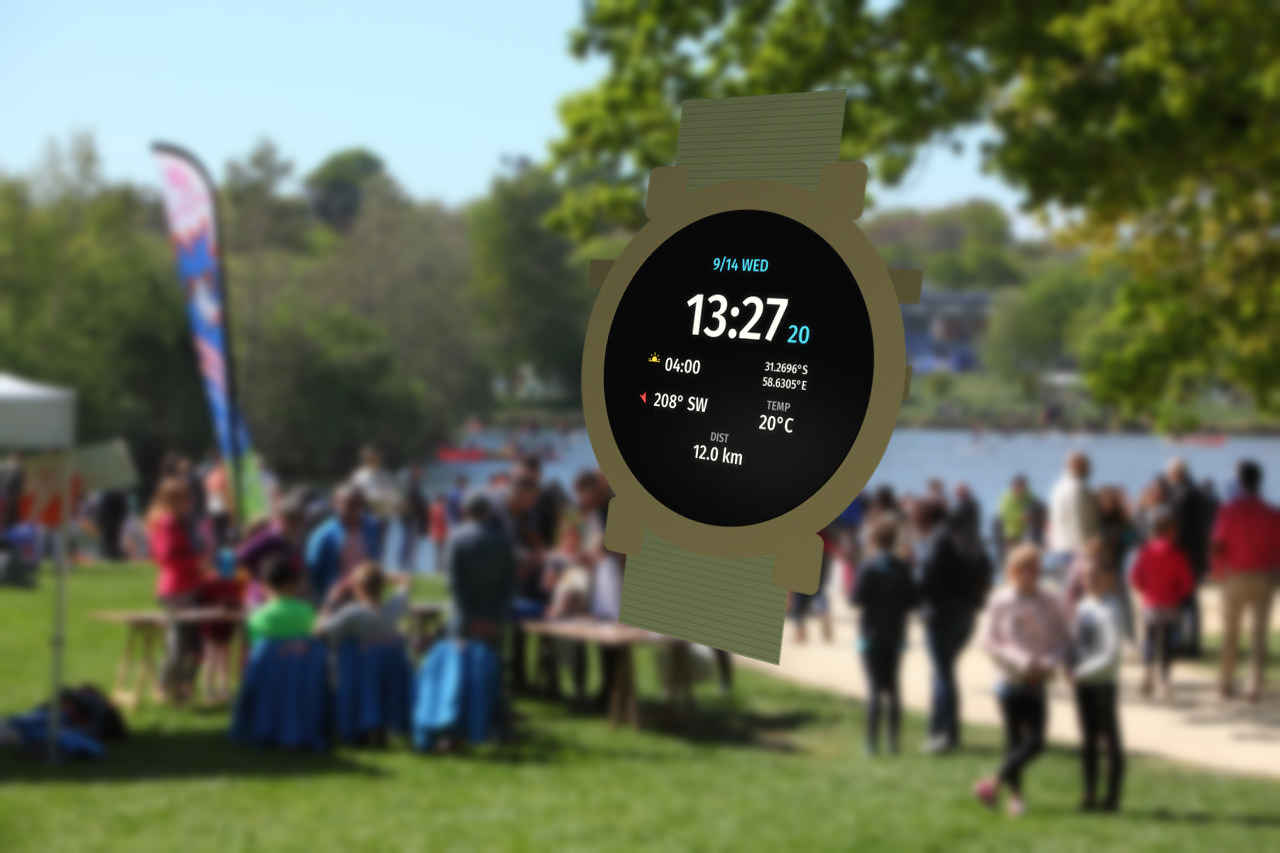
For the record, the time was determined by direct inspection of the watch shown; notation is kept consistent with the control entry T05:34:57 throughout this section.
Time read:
T13:27:20
